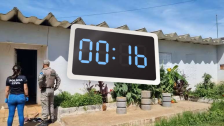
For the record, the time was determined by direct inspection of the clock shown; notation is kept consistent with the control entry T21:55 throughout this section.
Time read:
T00:16
